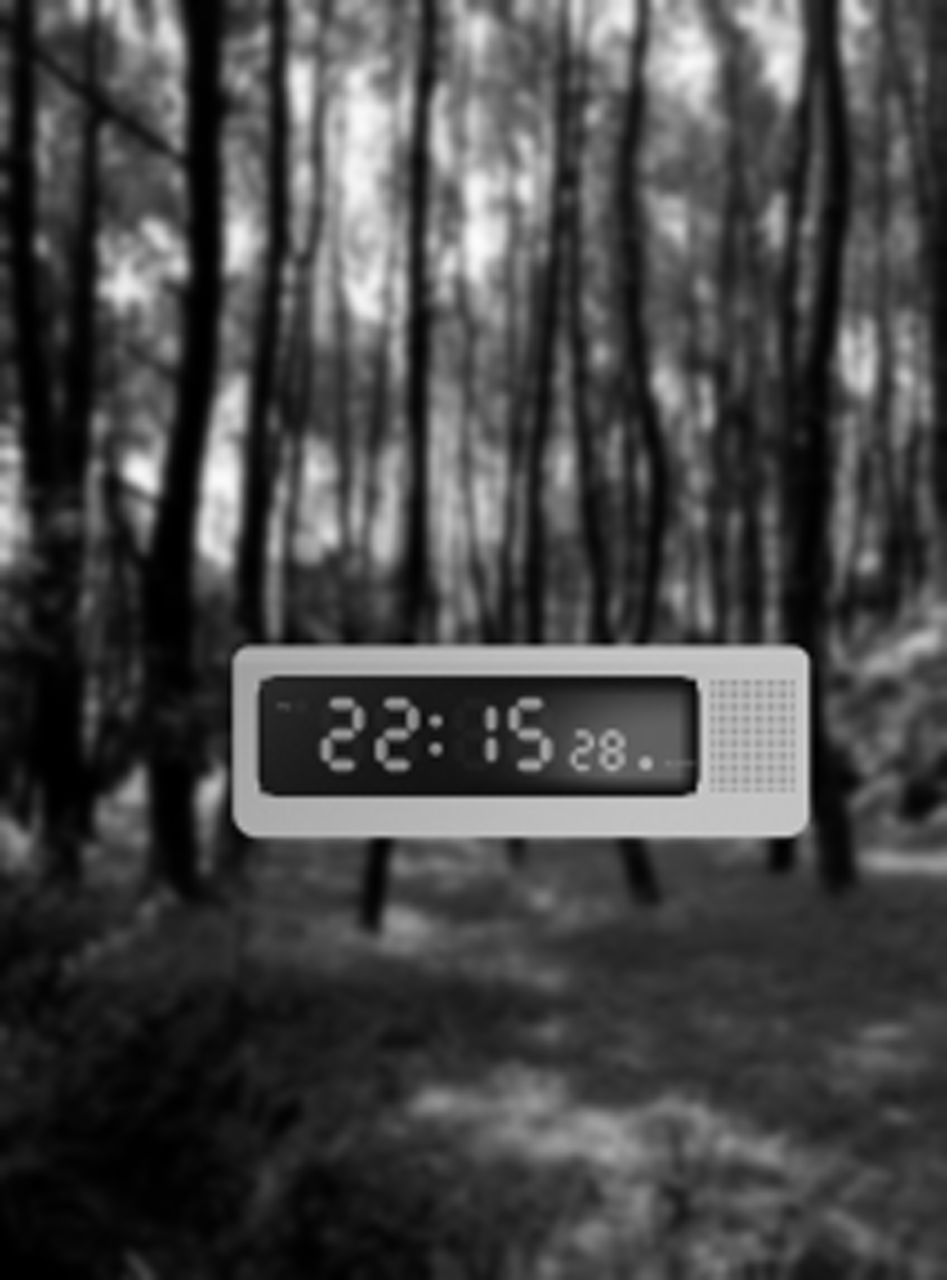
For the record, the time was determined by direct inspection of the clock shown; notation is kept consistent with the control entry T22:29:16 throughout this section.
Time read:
T22:15:28
